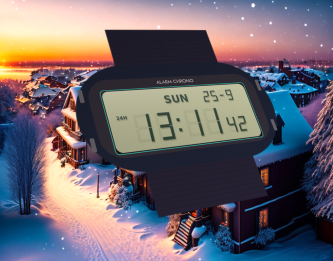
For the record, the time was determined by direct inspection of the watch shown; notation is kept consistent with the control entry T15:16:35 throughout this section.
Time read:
T13:11:42
